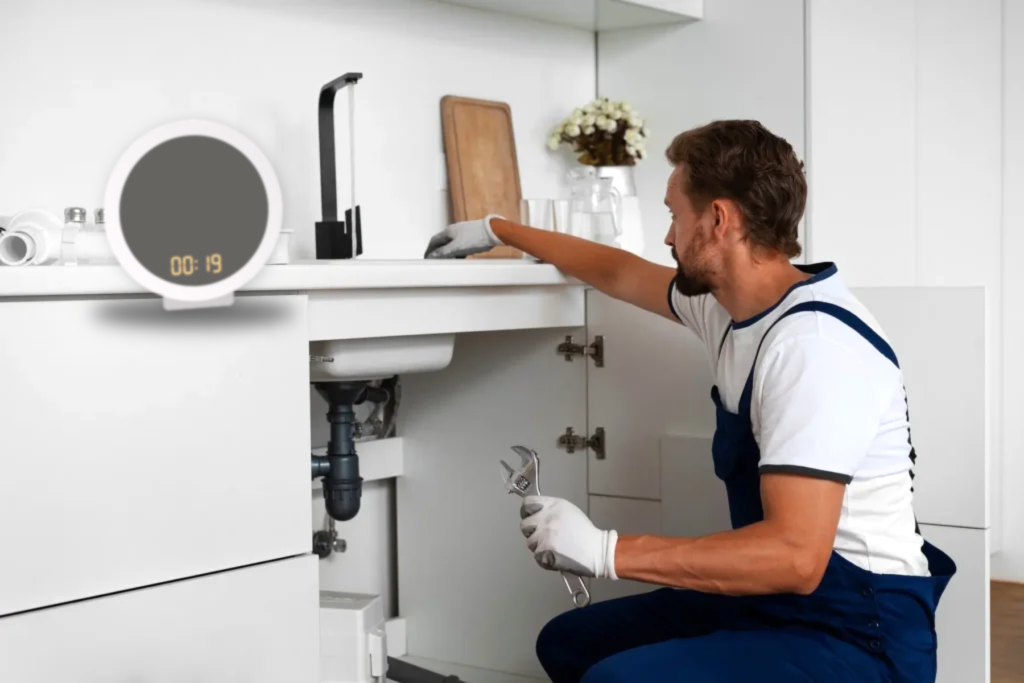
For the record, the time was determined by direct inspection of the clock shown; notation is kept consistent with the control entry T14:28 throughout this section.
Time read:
T00:19
